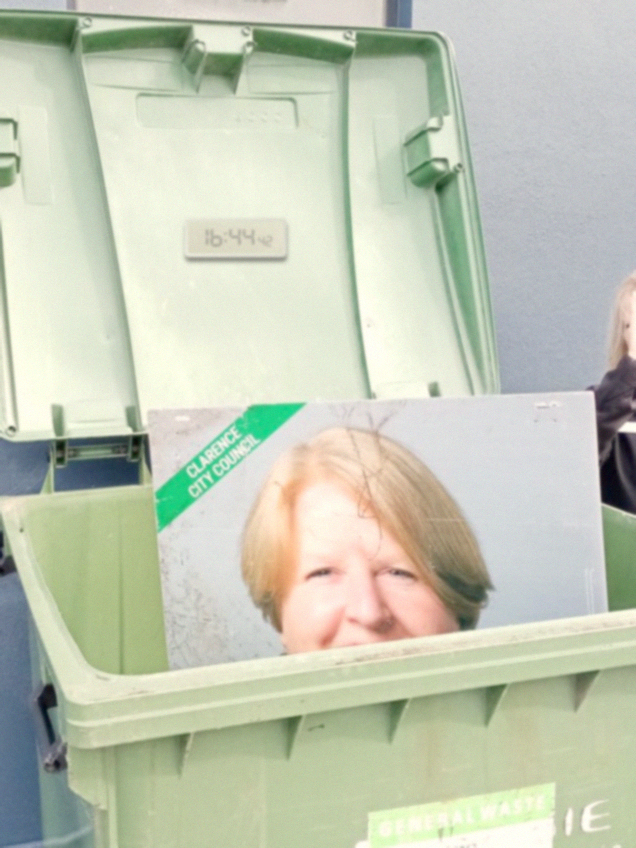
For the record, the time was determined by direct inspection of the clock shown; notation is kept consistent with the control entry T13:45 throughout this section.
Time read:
T16:44
